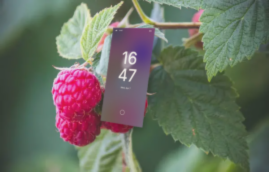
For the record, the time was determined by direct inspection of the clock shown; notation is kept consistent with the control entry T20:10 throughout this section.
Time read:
T16:47
